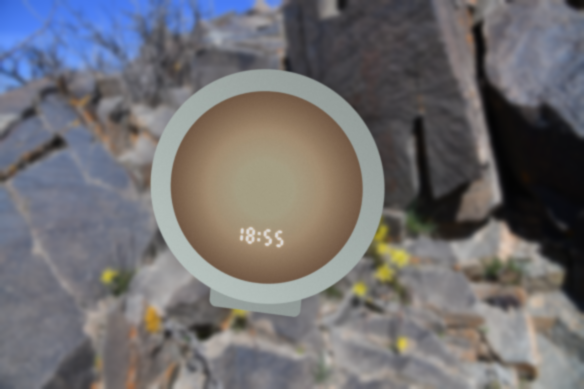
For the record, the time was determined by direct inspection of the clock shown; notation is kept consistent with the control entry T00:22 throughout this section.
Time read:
T18:55
